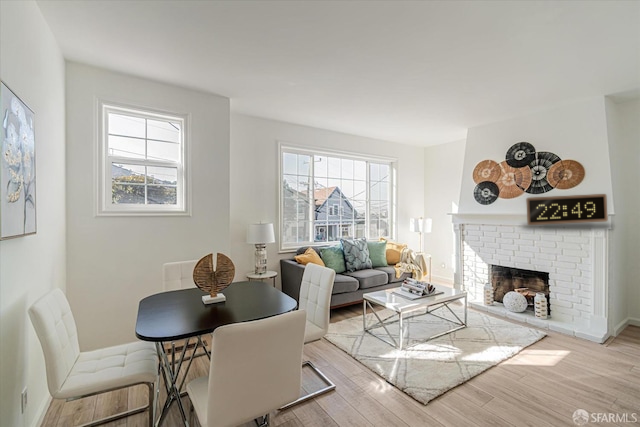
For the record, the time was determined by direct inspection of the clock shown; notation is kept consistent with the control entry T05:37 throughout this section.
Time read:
T22:49
